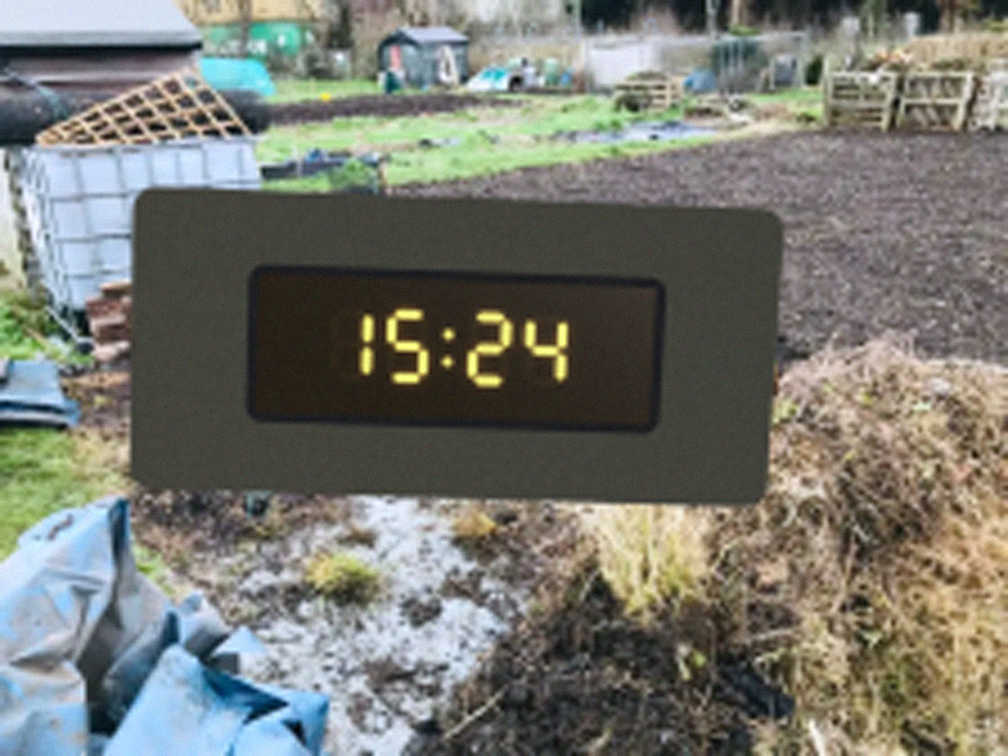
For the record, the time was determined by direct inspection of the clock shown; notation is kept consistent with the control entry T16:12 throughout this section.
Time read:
T15:24
